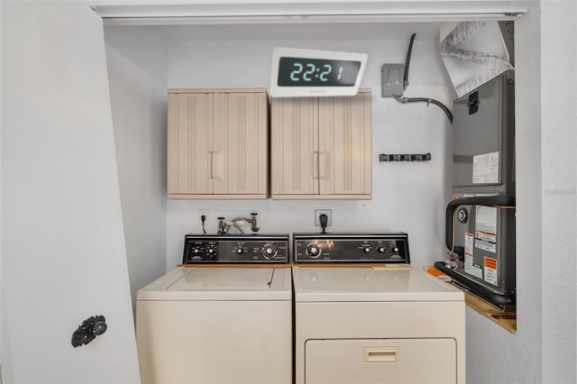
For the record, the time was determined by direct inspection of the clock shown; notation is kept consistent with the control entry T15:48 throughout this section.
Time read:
T22:21
